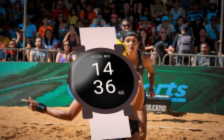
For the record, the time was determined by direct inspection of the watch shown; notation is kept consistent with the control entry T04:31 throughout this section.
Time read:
T14:36
